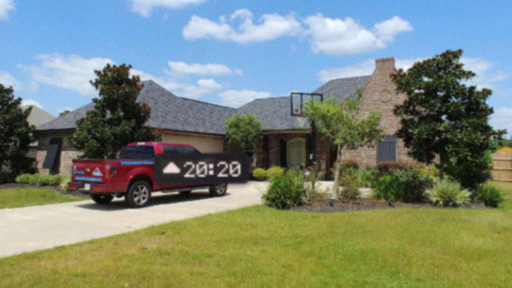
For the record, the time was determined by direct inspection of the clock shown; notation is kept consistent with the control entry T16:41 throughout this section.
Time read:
T20:20
